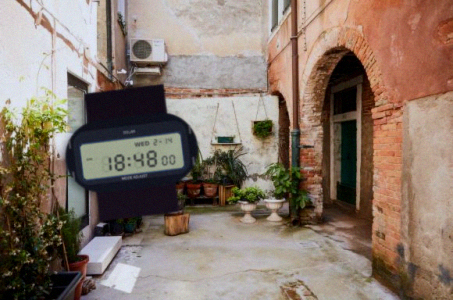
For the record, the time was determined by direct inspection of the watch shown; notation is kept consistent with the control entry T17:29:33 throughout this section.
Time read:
T18:48:00
